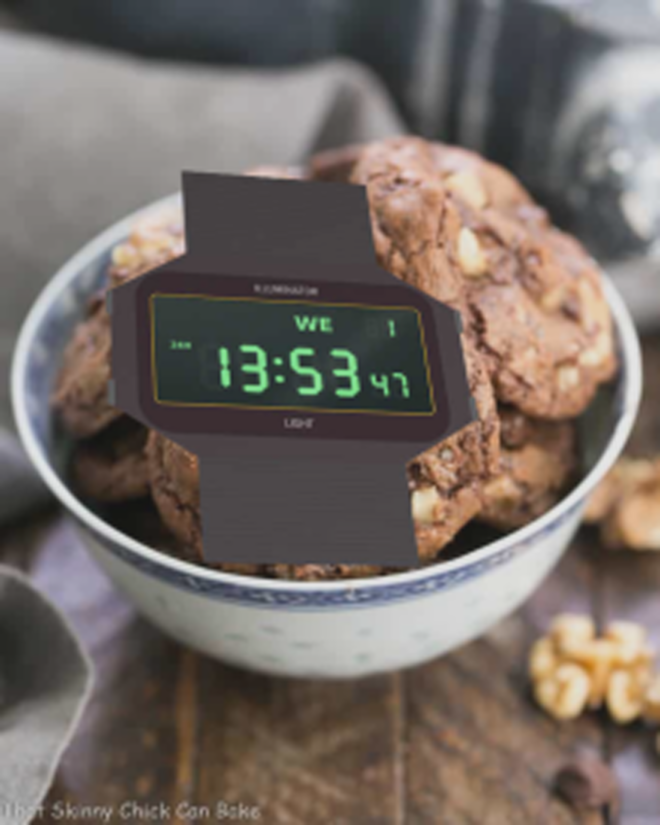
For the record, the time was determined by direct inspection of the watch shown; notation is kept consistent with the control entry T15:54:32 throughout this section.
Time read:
T13:53:47
